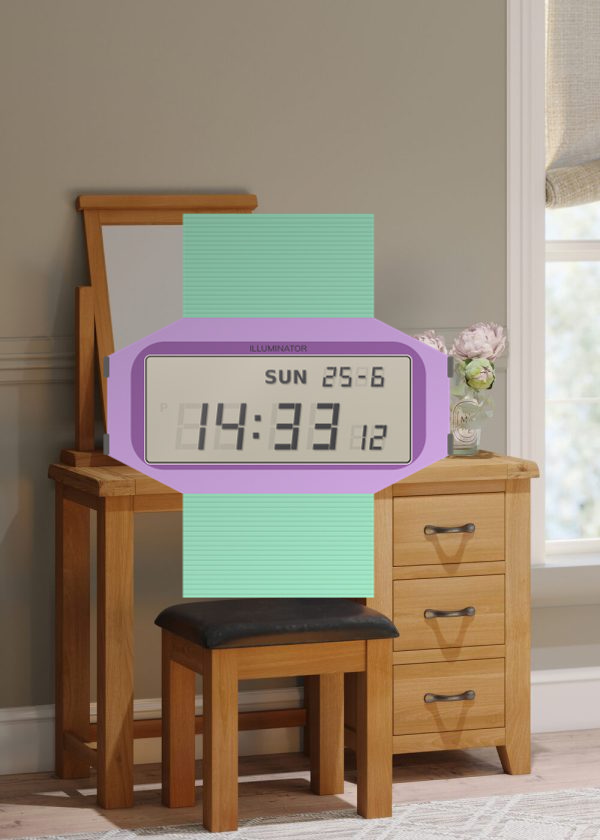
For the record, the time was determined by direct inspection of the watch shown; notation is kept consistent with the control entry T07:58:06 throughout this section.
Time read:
T14:33:12
